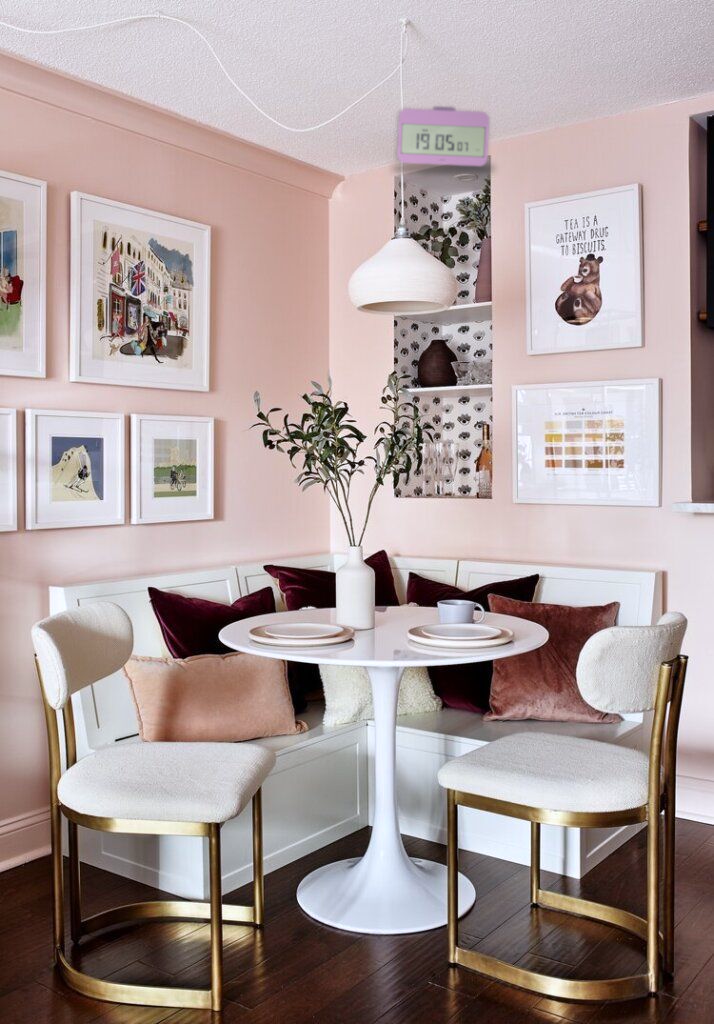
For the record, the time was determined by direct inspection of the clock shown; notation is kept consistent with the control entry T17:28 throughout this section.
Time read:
T19:05
